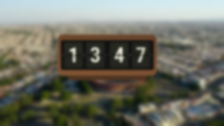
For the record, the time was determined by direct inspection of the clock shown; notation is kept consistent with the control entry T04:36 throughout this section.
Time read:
T13:47
